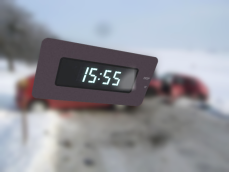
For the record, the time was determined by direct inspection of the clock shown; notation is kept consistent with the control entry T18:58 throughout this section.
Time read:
T15:55
